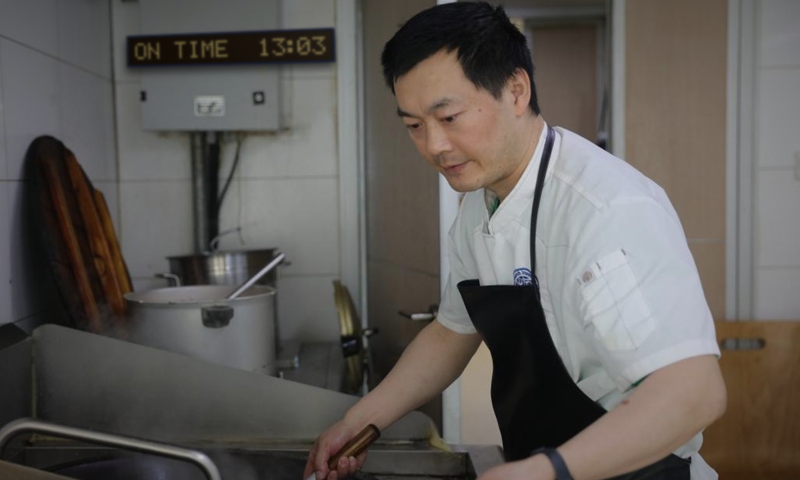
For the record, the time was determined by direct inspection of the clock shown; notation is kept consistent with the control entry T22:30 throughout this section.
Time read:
T13:03
